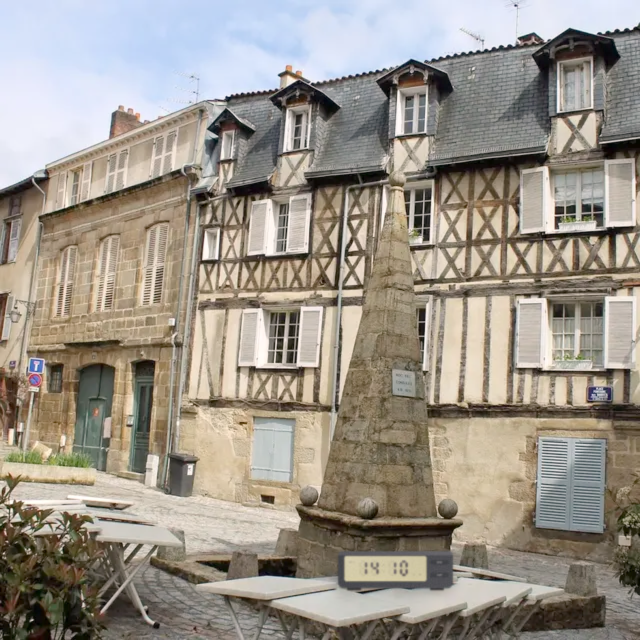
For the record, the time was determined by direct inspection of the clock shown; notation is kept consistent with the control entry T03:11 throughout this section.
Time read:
T14:10
